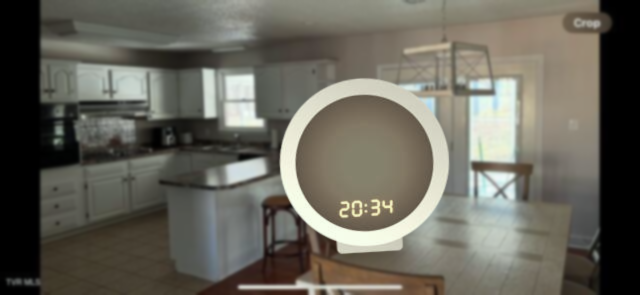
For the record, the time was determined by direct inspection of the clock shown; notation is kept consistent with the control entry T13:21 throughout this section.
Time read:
T20:34
